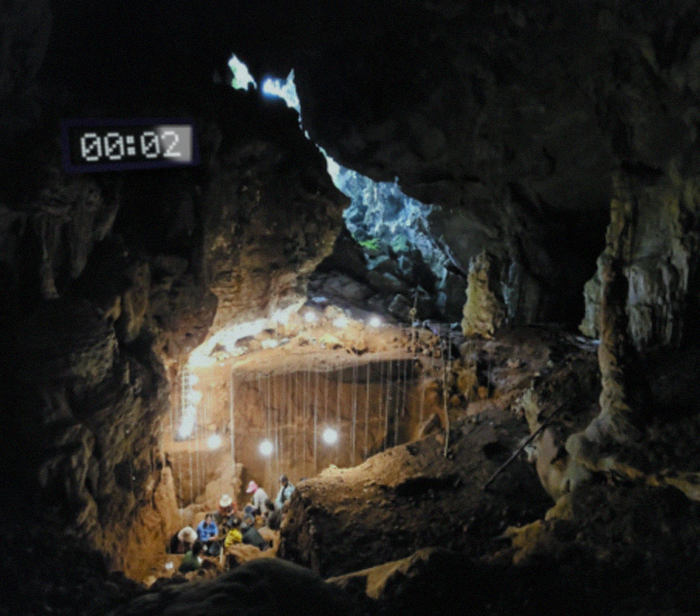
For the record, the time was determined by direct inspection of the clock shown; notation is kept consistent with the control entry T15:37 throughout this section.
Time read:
T00:02
